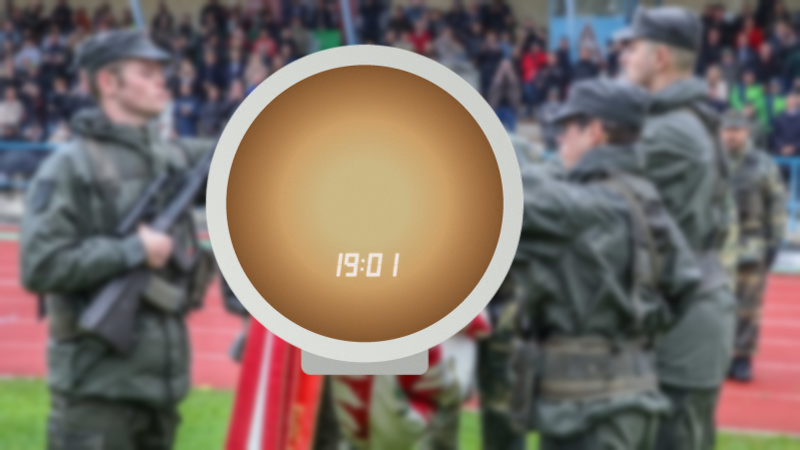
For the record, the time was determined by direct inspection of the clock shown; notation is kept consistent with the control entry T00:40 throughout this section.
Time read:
T19:01
